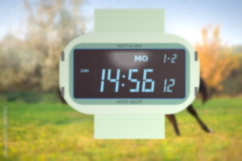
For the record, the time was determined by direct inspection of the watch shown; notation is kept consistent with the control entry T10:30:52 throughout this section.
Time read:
T14:56:12
